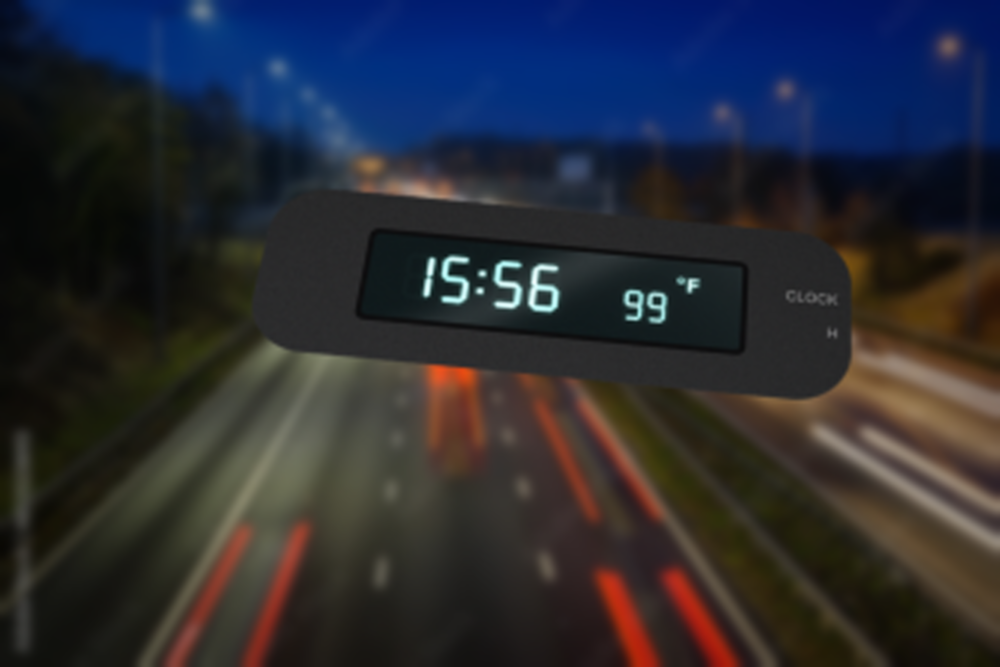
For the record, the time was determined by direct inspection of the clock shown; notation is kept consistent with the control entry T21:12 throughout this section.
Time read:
T15:56
